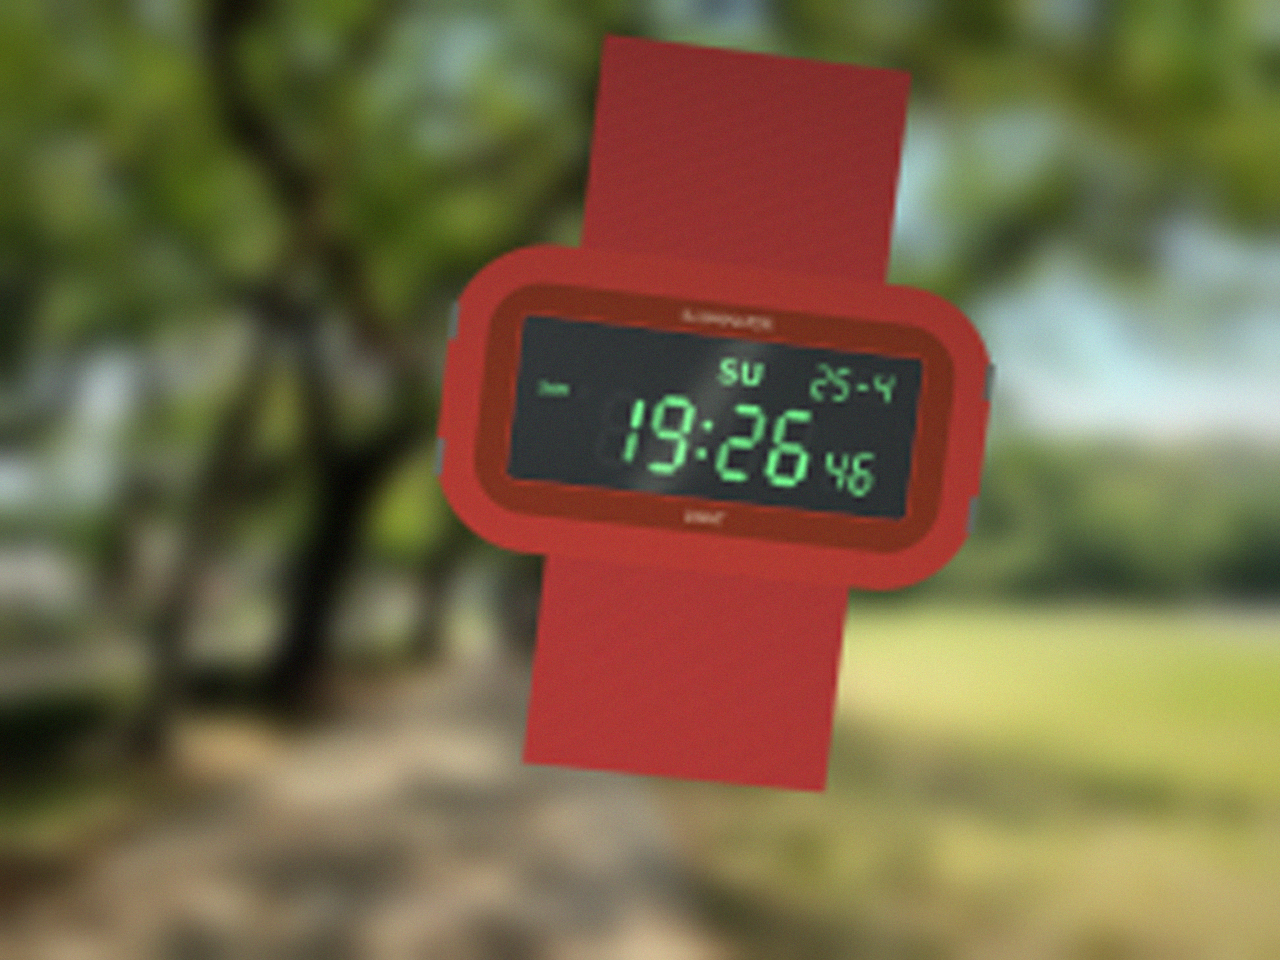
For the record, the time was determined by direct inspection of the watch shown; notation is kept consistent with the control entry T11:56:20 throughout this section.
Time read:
T19:26:46
